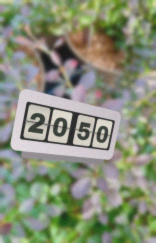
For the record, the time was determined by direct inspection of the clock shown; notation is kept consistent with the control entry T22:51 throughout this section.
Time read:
T20:50
